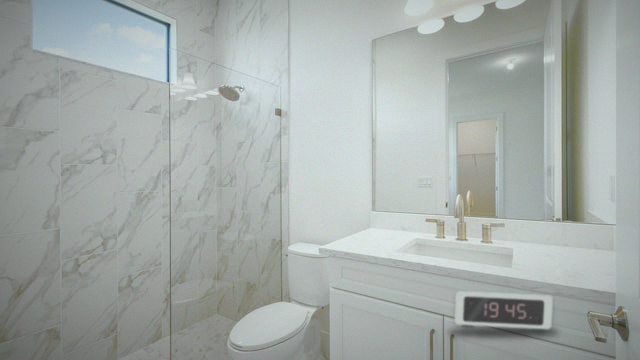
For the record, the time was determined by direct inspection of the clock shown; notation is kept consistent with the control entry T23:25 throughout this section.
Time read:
T19:45
